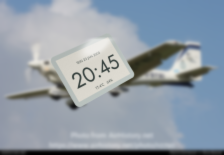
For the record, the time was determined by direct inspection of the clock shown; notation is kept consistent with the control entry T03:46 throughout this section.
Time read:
T20:45
